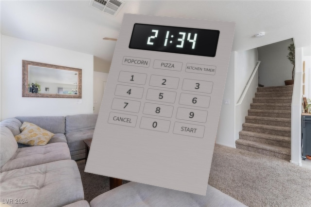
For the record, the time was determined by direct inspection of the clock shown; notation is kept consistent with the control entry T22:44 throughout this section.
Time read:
T21:34
